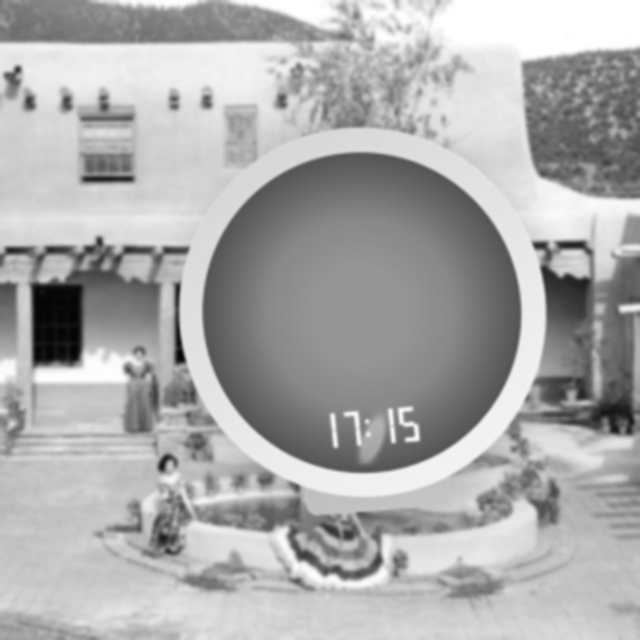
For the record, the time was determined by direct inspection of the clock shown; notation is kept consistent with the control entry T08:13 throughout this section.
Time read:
T17:15
